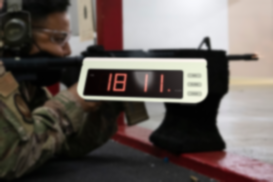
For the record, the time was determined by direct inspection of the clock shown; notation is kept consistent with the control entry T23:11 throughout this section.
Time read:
T18:11
